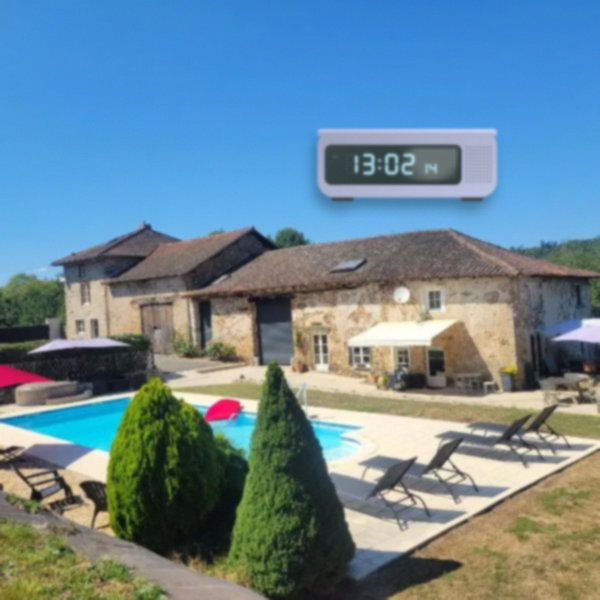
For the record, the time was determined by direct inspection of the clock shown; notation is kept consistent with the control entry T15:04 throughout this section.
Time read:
T13:02
